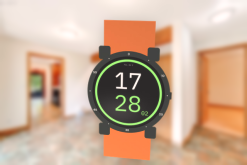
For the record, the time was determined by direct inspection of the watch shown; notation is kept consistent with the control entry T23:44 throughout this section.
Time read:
T17:28
